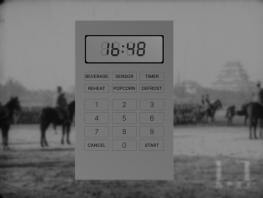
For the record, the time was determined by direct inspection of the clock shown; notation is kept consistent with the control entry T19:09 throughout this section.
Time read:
T16:48
